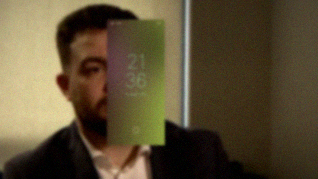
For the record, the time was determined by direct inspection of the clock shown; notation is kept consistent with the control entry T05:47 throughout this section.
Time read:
T21:36
